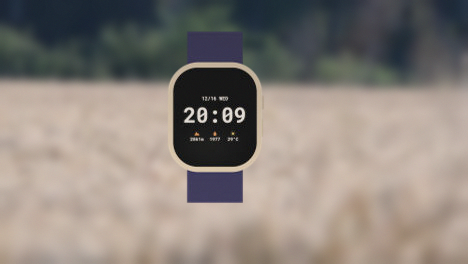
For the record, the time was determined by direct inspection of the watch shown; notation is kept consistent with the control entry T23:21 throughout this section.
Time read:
T20:09
